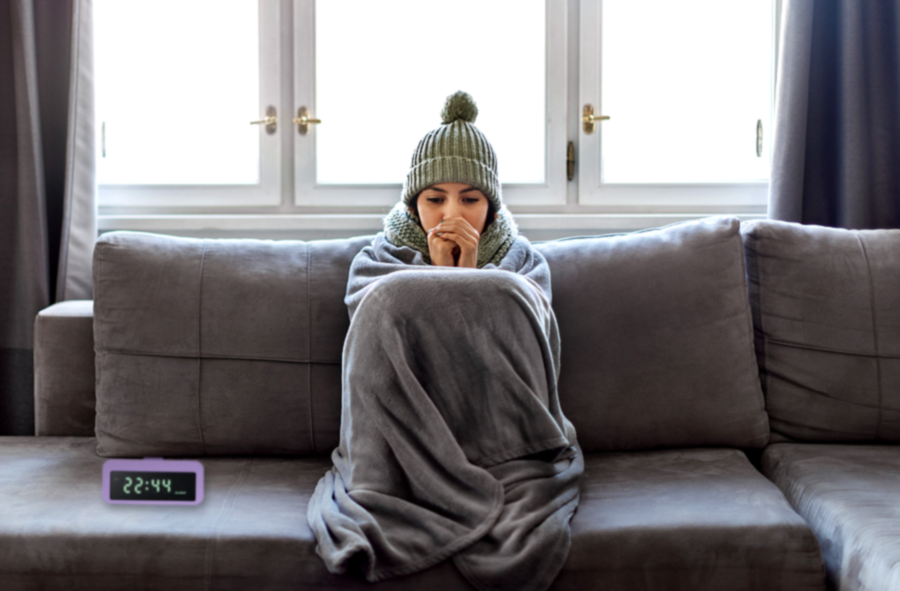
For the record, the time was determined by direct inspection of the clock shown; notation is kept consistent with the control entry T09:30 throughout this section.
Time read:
T22:44
